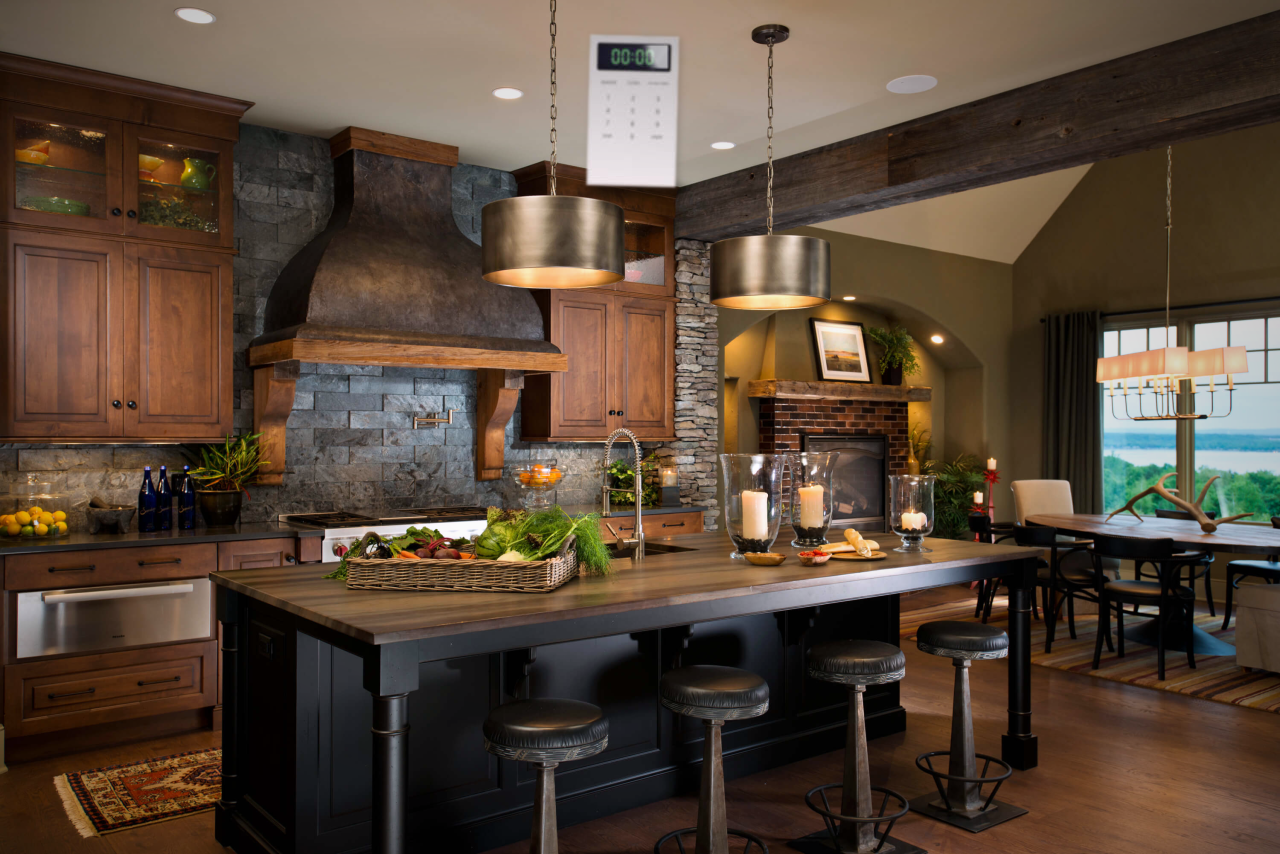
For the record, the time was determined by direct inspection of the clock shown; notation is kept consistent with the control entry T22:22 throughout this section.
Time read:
T00:00
